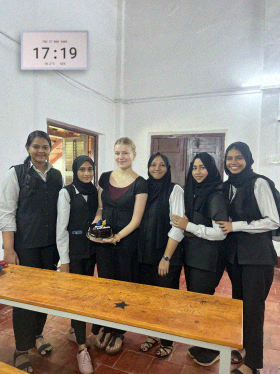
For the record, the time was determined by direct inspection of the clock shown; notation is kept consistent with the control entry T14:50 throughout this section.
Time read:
T17:19
